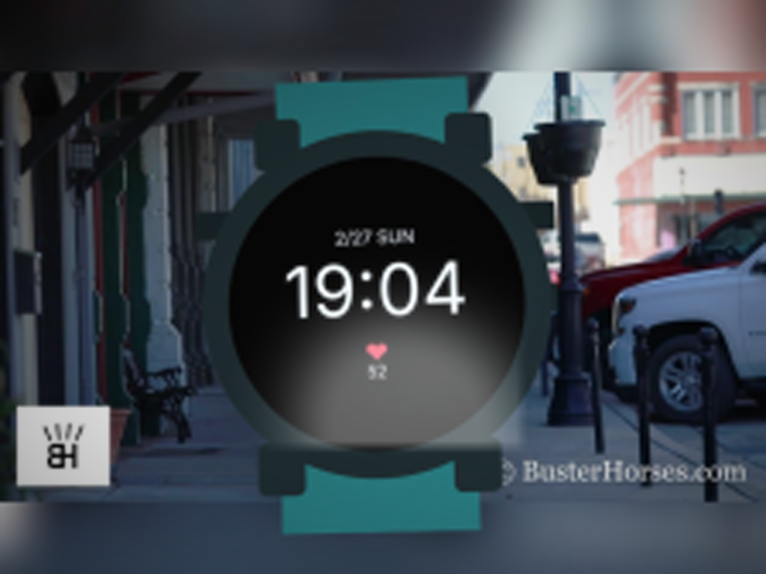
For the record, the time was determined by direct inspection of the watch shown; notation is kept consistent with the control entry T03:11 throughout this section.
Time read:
T19:04
